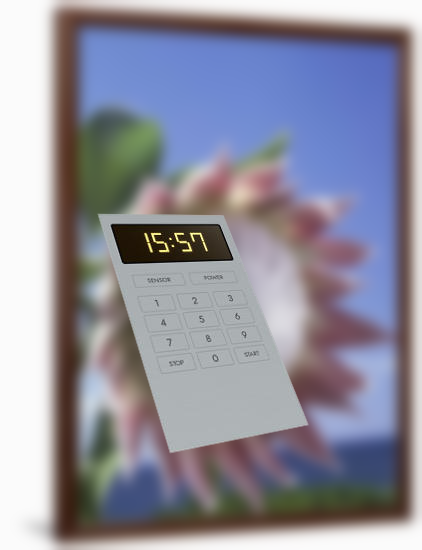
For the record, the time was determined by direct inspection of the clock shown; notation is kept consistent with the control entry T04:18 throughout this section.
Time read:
T15:57
